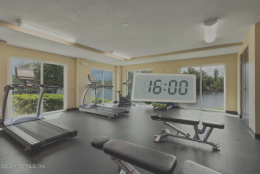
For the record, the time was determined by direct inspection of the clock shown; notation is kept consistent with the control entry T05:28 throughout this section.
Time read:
T16:00
